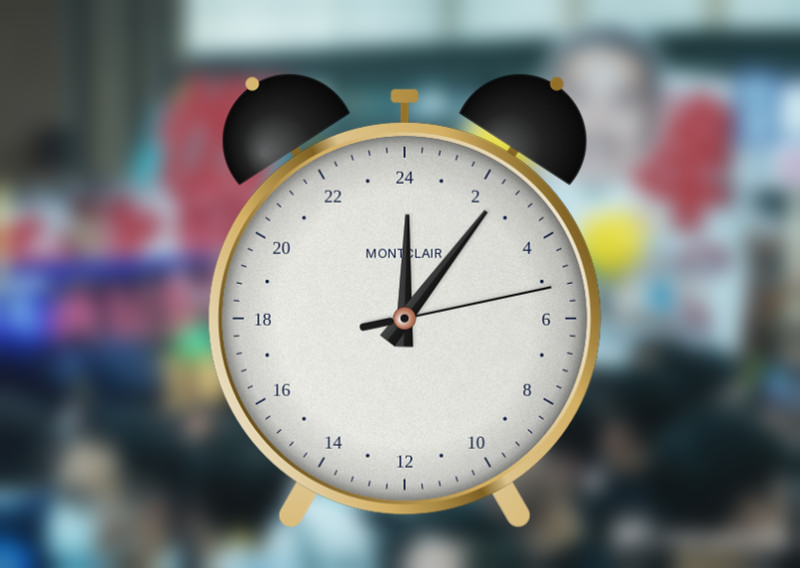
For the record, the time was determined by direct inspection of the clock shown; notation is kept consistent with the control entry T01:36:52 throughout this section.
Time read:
T00:06:13
